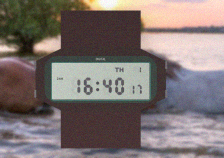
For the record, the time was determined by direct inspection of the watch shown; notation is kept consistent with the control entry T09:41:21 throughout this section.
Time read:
T16:40:17
